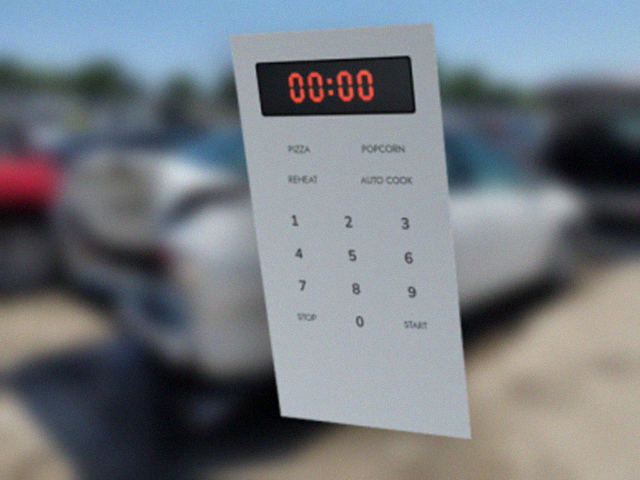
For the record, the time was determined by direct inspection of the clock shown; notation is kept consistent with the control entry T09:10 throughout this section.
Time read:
T00:00
